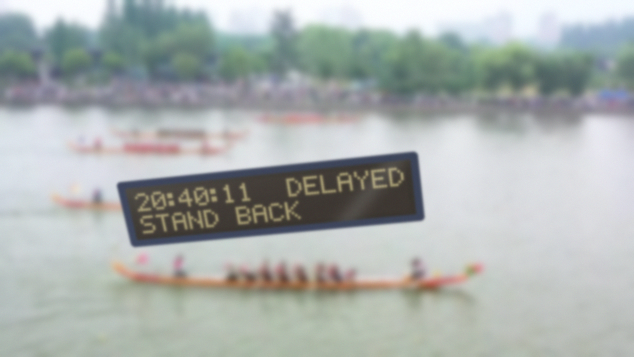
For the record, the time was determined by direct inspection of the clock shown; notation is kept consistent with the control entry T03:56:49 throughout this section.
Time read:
T20:40:11
